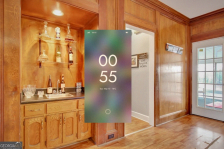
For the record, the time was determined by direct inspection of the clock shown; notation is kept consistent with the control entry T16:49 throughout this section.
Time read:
T00:55
